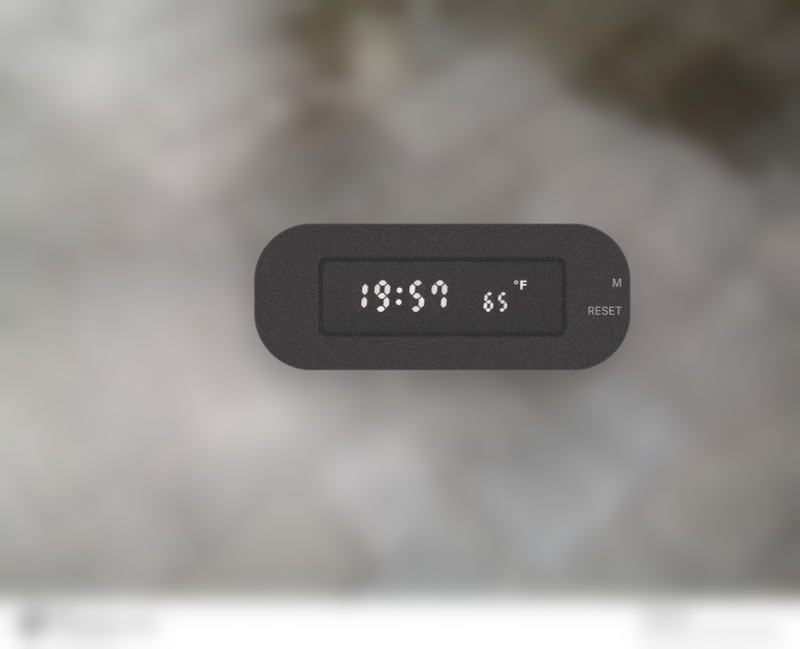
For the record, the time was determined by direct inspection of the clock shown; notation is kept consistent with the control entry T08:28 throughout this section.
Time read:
T19:57
